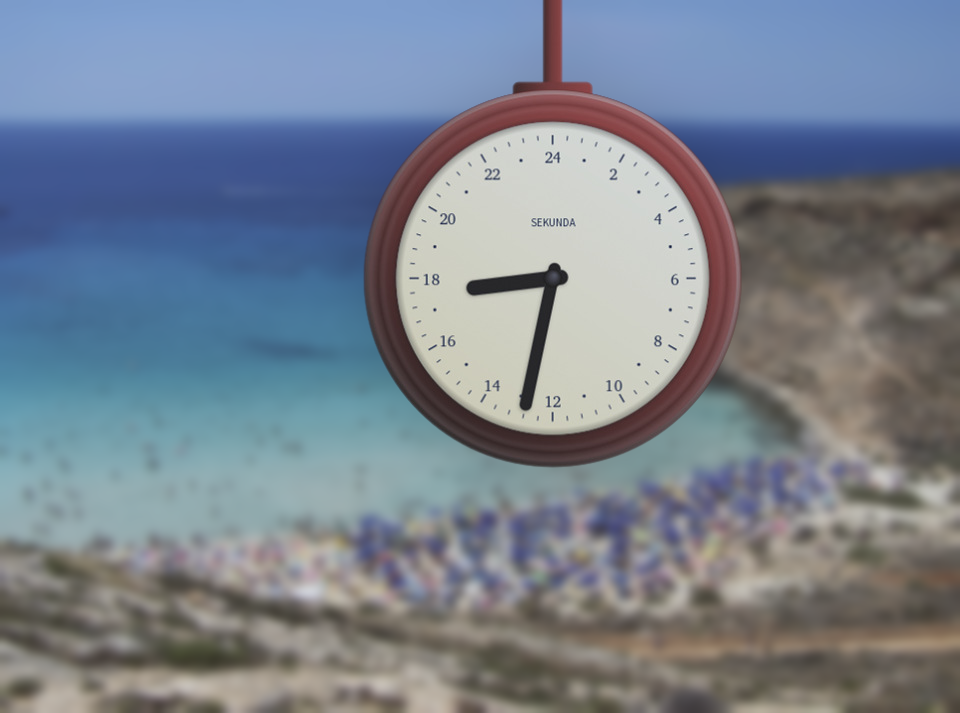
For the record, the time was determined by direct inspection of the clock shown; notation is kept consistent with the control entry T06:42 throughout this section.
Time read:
T17:32
